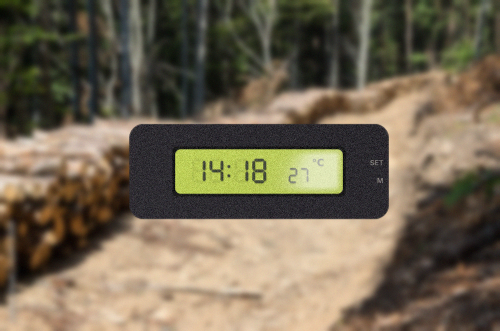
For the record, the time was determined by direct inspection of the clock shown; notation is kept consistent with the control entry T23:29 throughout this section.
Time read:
T14:18
